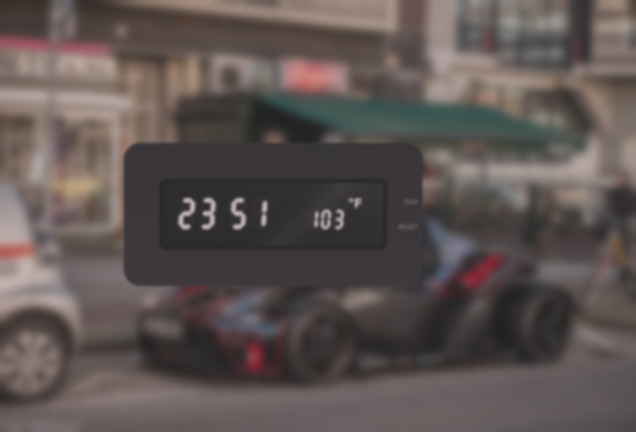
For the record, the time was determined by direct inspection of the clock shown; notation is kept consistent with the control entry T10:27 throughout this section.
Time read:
T23:51
